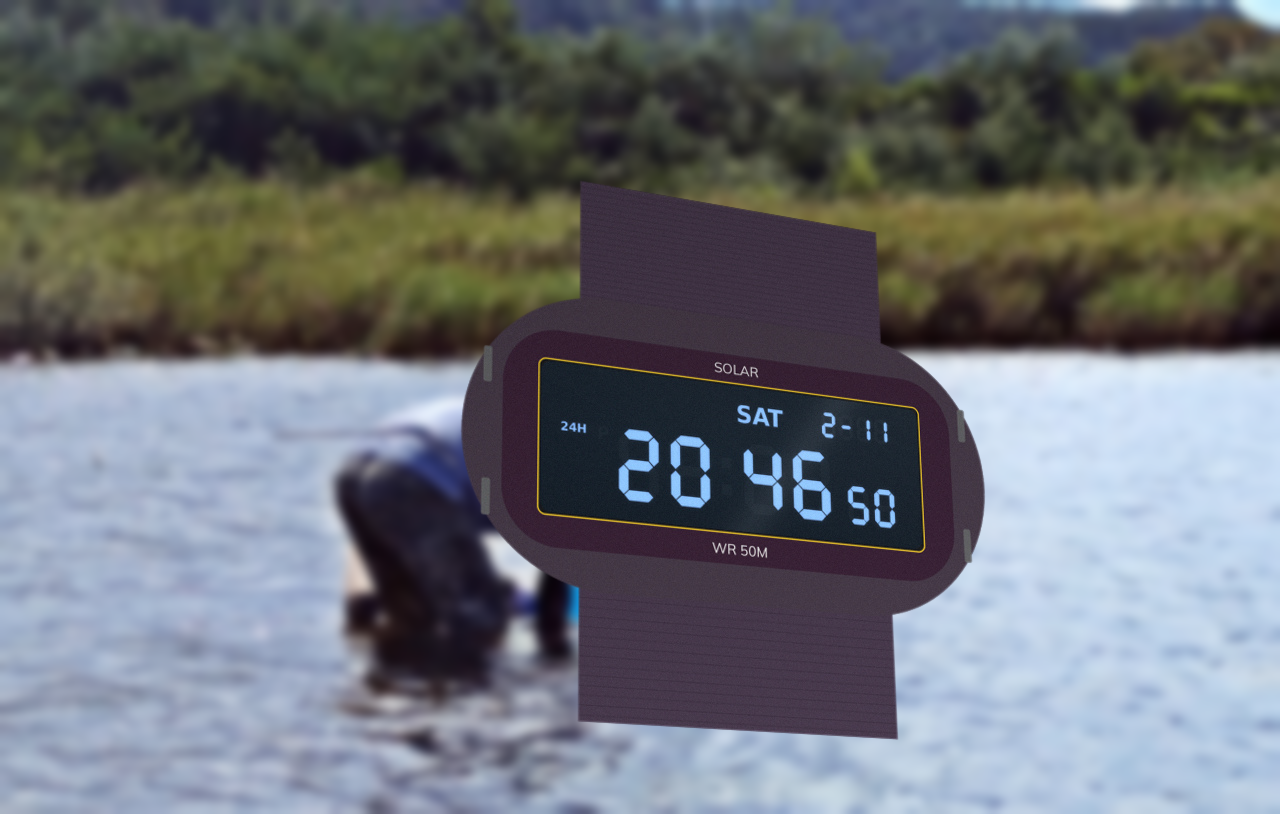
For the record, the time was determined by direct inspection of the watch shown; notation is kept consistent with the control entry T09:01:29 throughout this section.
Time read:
T20:46:50
